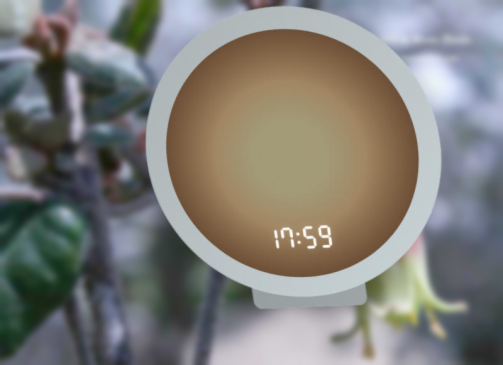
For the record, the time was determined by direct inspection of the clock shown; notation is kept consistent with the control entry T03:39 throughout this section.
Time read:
T17:59
